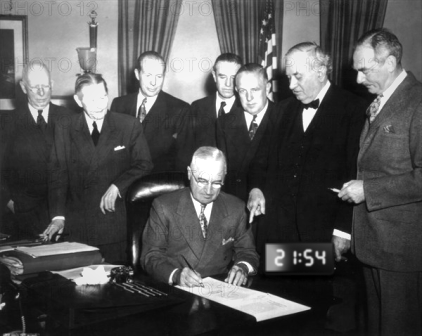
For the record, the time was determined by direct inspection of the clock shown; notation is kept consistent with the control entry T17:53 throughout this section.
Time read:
T21:54
